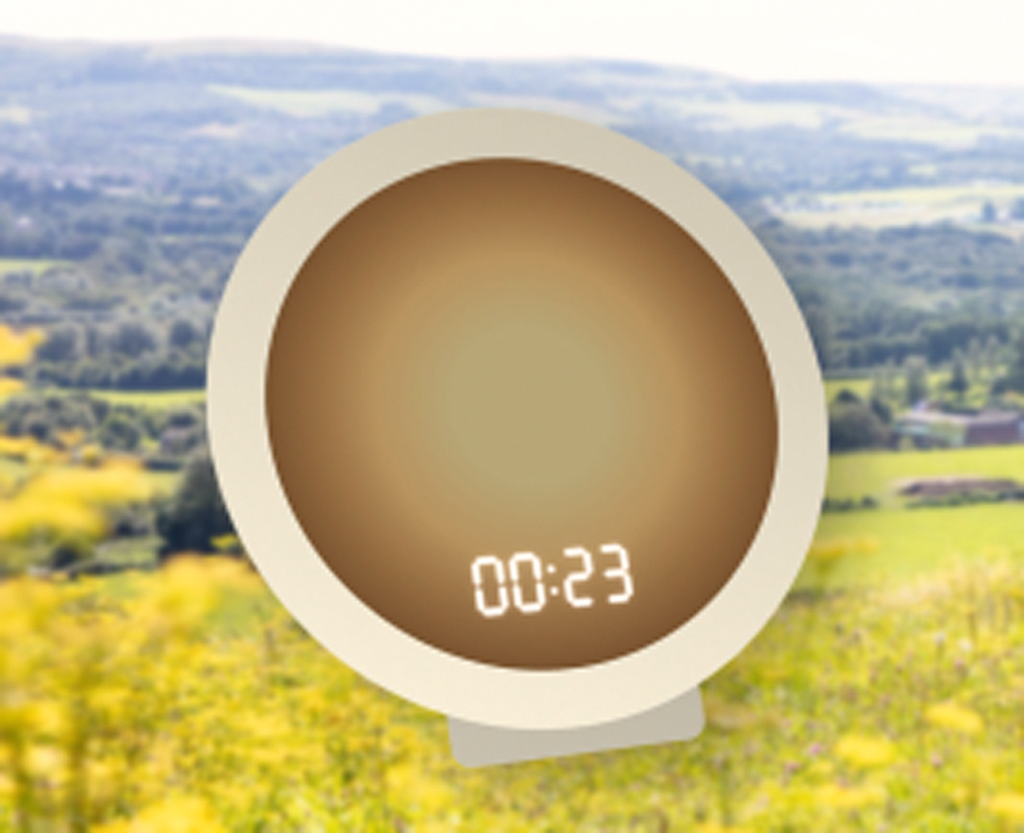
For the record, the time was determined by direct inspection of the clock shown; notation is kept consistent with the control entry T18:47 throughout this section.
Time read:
T00:23
